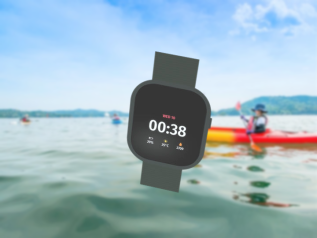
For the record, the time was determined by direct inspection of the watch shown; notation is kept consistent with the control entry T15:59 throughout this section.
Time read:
T00:38
